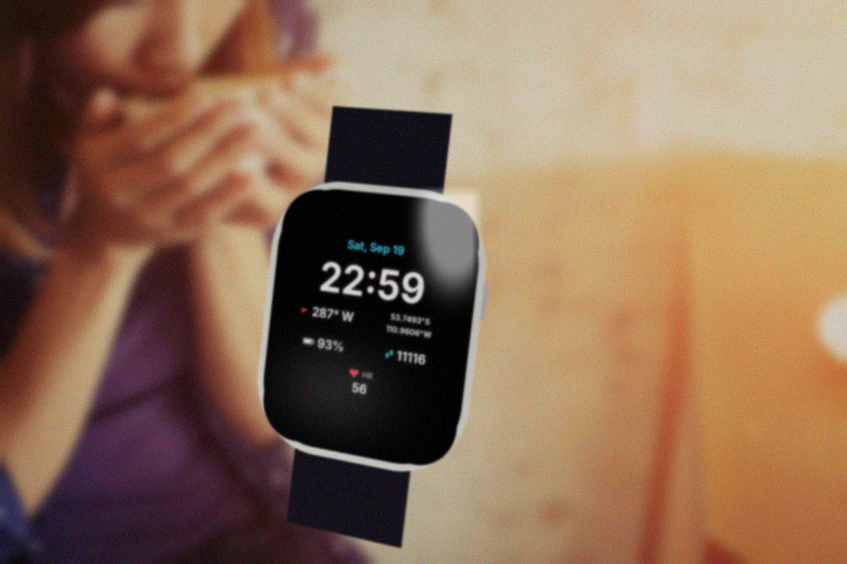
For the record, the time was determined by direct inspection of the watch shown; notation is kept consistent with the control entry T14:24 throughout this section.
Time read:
T22:59
